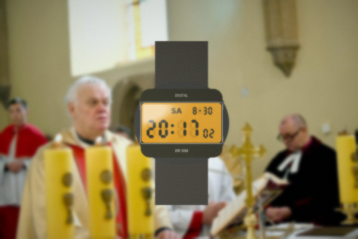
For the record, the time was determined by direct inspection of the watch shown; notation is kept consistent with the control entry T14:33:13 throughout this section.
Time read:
T20:17:02
